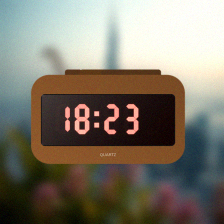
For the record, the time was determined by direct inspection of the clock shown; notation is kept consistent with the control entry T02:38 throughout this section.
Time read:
T18:23
